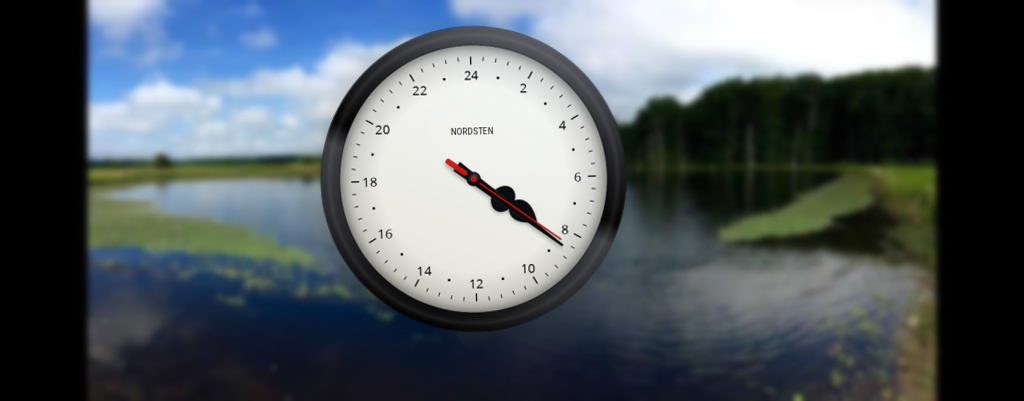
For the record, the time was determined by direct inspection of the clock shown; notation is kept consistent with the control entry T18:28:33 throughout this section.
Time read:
T08:21:21
